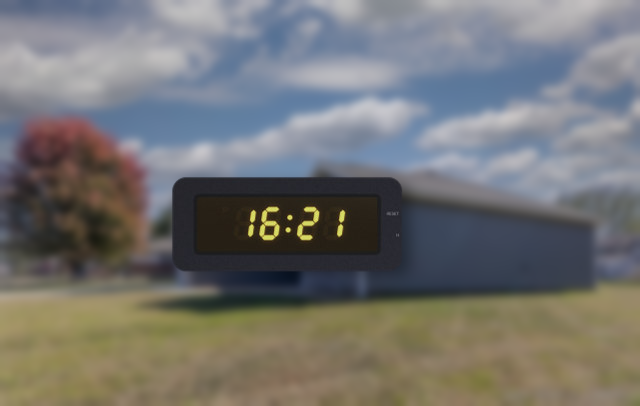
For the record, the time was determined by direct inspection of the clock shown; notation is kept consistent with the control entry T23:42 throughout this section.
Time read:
T16:21
